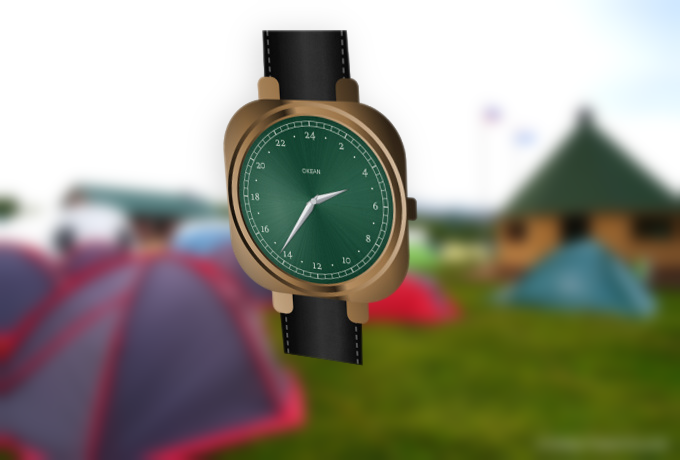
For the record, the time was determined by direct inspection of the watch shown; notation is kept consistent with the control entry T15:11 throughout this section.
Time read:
T04:36
